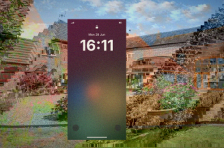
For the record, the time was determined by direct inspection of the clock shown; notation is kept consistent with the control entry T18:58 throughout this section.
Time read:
T16:11
